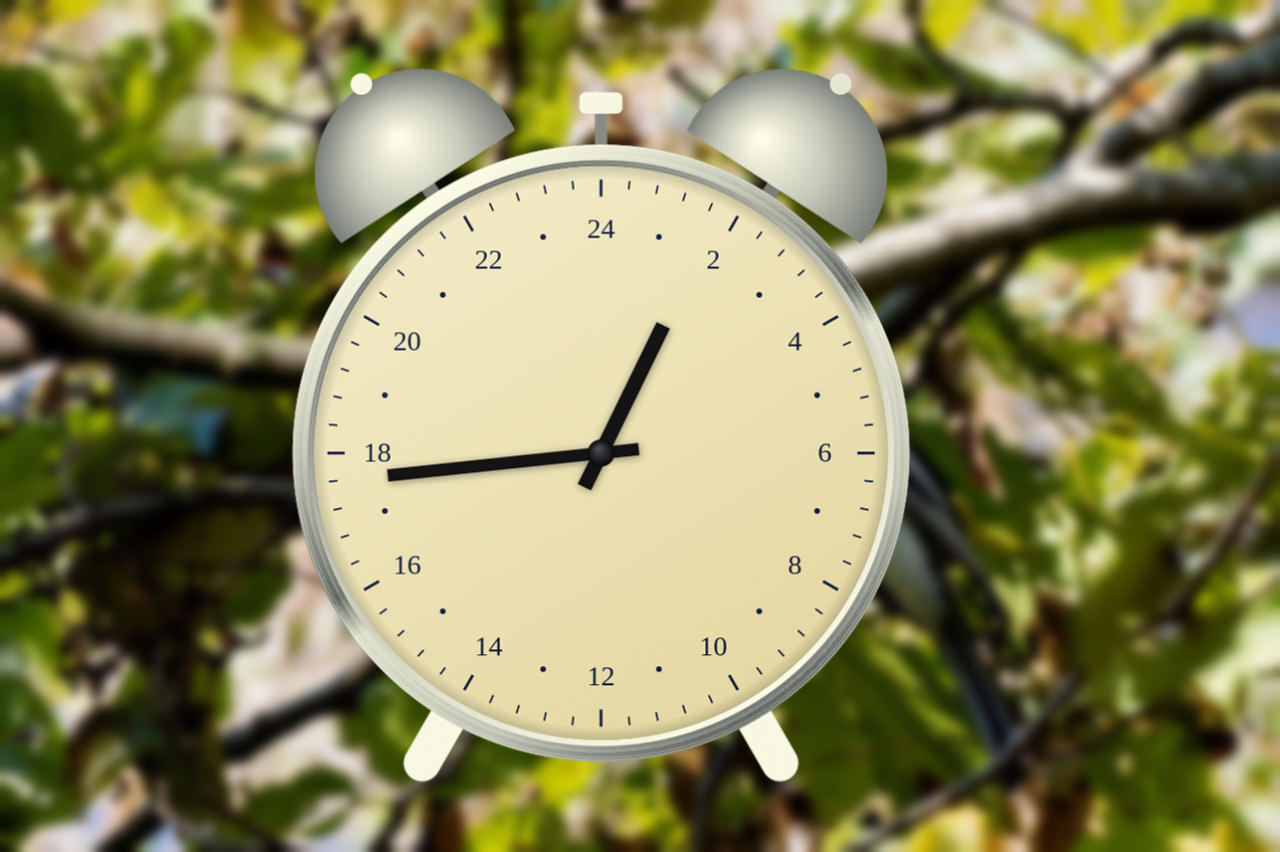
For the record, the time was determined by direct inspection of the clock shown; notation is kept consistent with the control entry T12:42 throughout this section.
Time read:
T01:44
